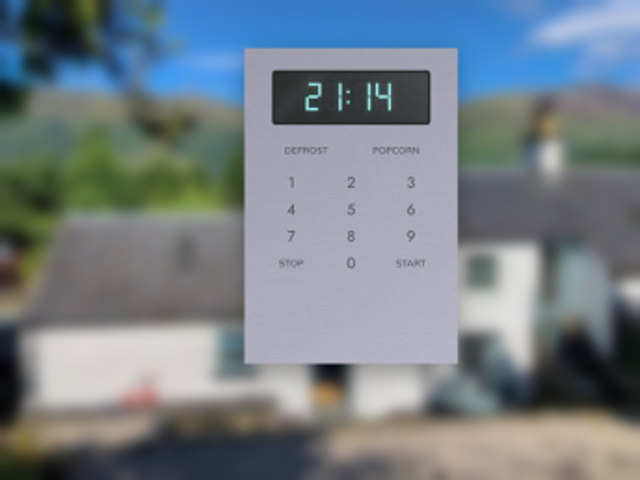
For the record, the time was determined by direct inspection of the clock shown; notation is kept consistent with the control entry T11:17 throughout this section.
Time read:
T21:14
